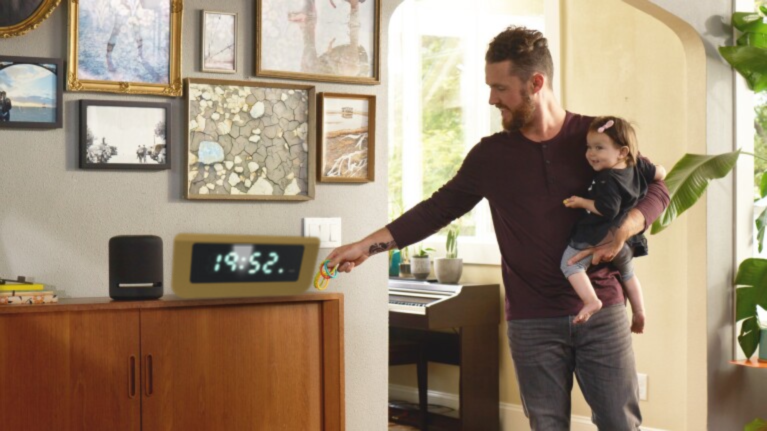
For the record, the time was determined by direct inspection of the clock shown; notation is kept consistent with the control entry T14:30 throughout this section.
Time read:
T19:52
